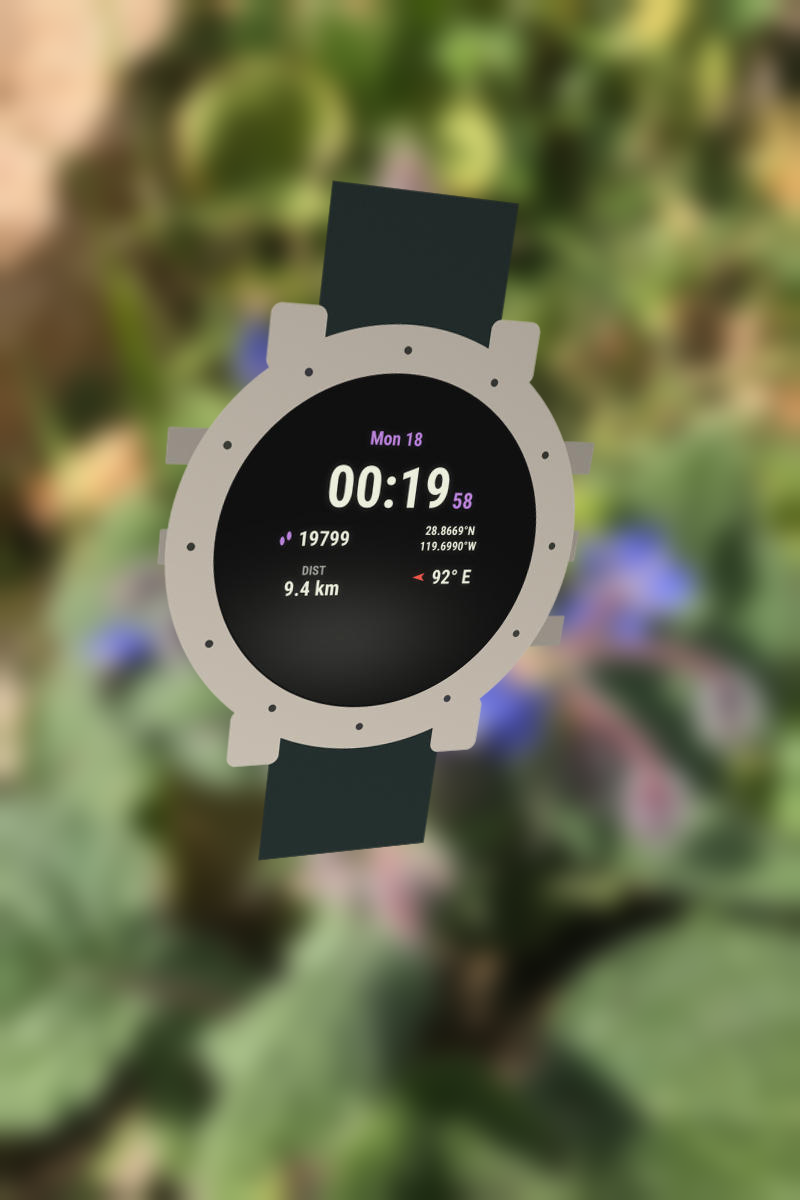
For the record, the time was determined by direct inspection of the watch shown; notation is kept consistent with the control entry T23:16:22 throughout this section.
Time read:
T00:19:58
